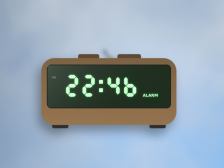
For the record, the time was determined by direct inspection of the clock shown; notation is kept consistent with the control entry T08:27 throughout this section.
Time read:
T22:46
